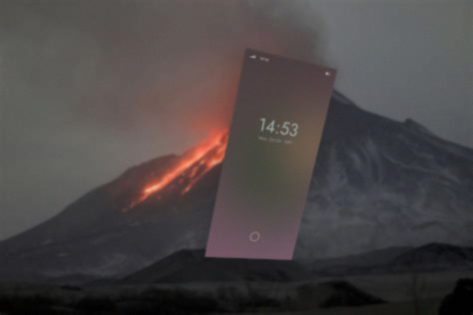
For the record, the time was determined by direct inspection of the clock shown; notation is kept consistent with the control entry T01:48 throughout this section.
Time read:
T14:53
